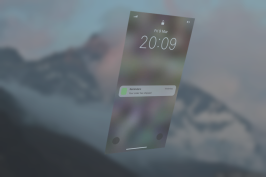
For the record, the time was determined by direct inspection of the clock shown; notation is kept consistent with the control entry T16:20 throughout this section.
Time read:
T20:09
